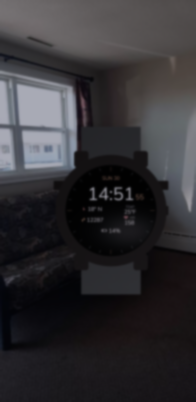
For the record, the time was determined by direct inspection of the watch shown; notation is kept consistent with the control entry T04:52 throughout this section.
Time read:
T14:51
